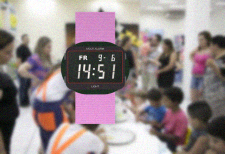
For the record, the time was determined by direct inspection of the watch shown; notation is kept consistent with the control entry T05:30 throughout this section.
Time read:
T14:51
